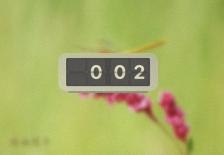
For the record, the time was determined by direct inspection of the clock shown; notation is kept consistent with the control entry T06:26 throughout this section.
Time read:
T00:02
